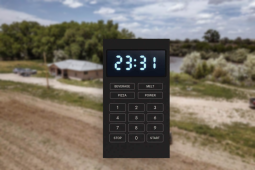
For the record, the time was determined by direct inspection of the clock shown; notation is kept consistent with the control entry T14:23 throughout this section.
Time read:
T23:31
